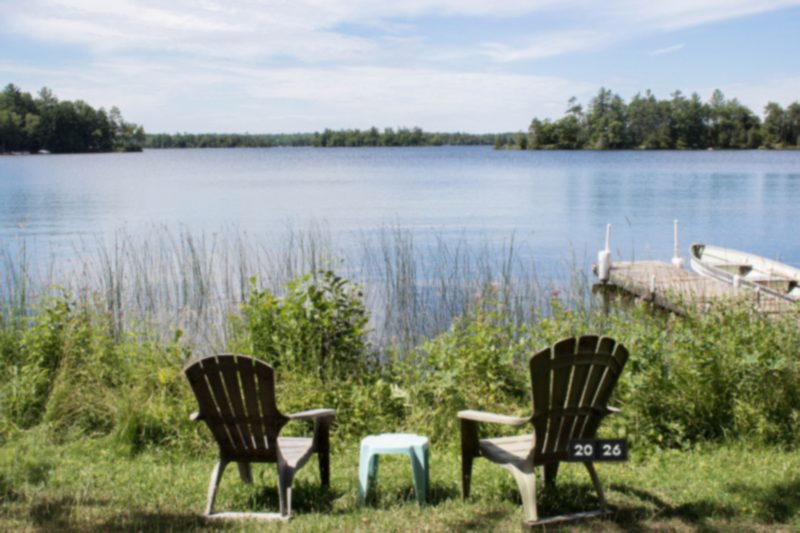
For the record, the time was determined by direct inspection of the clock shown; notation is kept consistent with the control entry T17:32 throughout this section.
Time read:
T20:26
